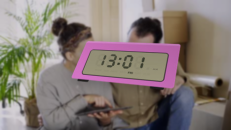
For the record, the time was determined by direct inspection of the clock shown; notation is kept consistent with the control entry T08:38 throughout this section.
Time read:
T13:01
